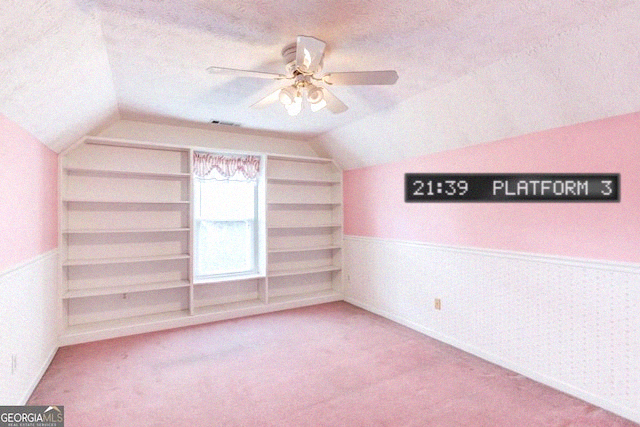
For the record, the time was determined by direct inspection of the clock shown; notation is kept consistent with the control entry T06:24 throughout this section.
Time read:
T21:39
